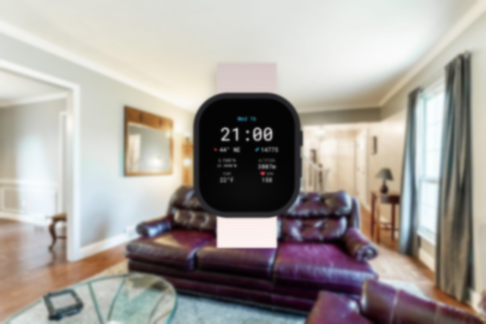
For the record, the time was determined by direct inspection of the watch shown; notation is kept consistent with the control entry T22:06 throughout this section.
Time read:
T21:00
